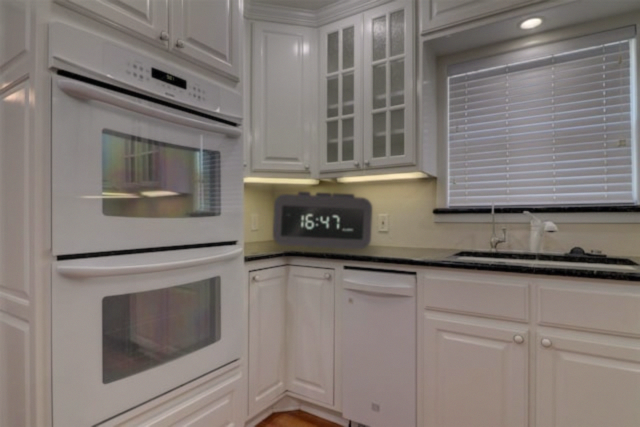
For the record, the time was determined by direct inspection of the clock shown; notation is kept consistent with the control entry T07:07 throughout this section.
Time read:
T16:47
